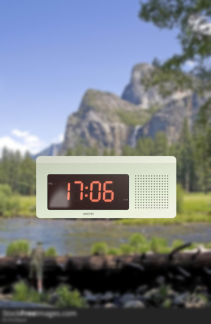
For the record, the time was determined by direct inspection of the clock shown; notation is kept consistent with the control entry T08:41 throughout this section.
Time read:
T17:06
